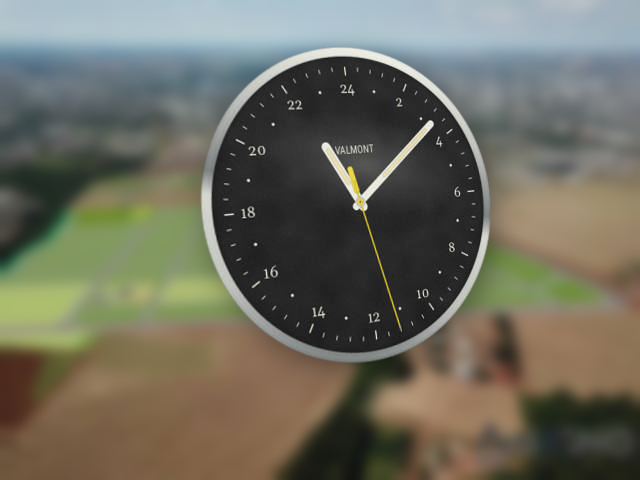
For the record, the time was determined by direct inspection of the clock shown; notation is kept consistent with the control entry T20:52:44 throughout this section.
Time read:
T22:08:28
